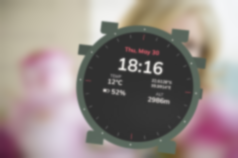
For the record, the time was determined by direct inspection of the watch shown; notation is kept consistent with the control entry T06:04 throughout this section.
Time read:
T18:16
